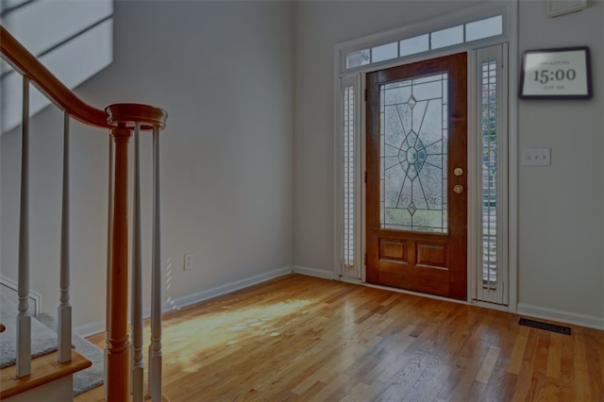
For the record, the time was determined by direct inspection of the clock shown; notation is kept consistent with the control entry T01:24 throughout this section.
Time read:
T15:00
